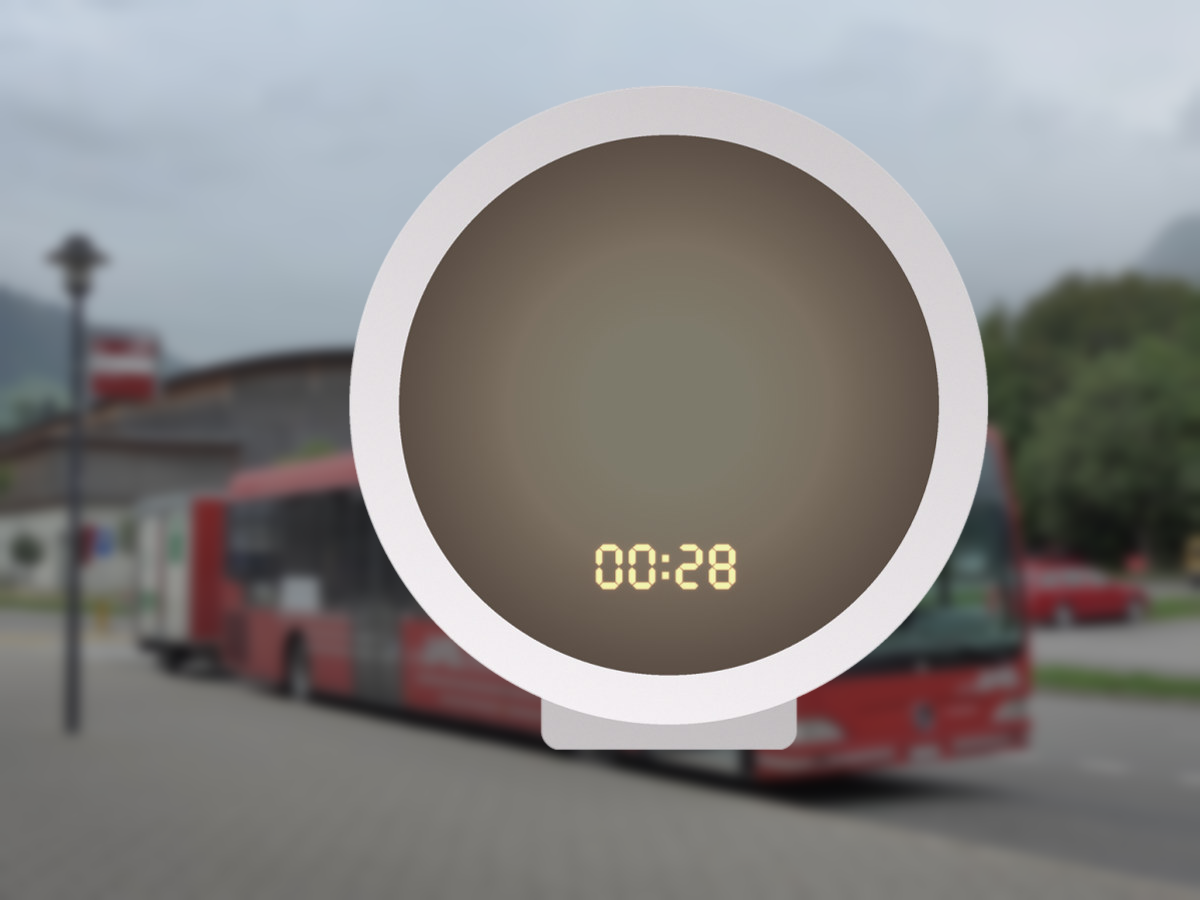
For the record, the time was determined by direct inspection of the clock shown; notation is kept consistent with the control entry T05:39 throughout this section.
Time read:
T00:28
